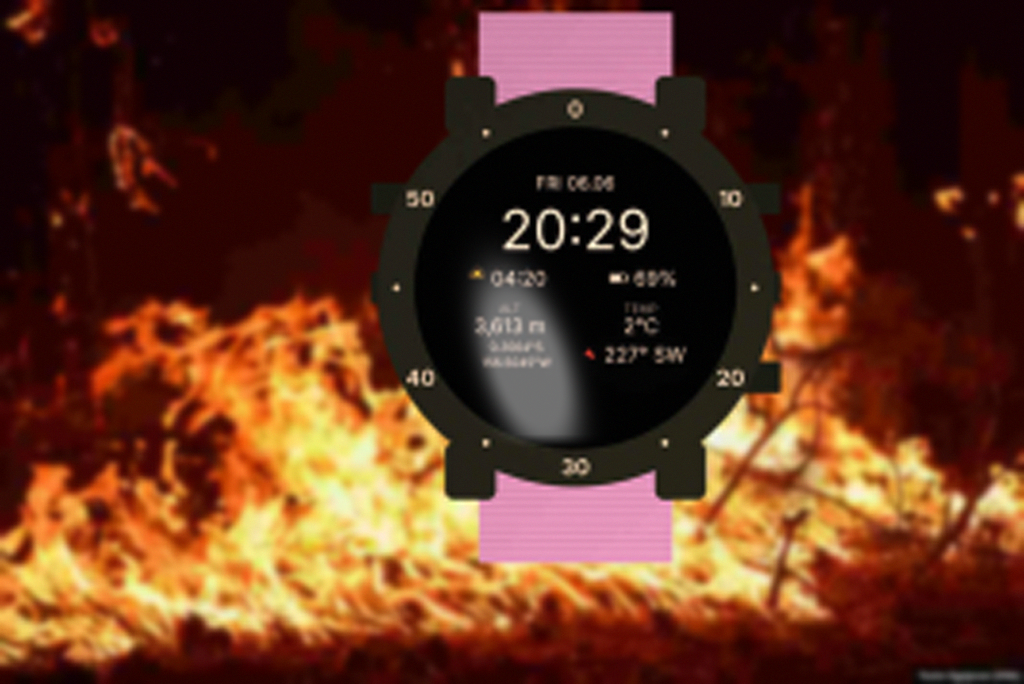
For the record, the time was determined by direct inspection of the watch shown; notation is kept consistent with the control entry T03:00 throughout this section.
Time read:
T20:29
